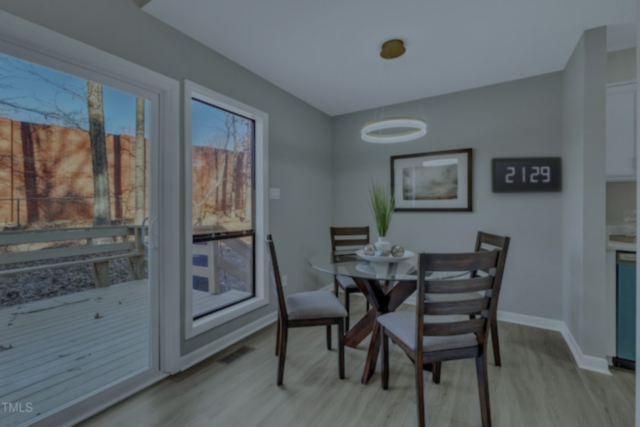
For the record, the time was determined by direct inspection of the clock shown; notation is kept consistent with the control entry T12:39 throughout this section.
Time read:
T21:29
